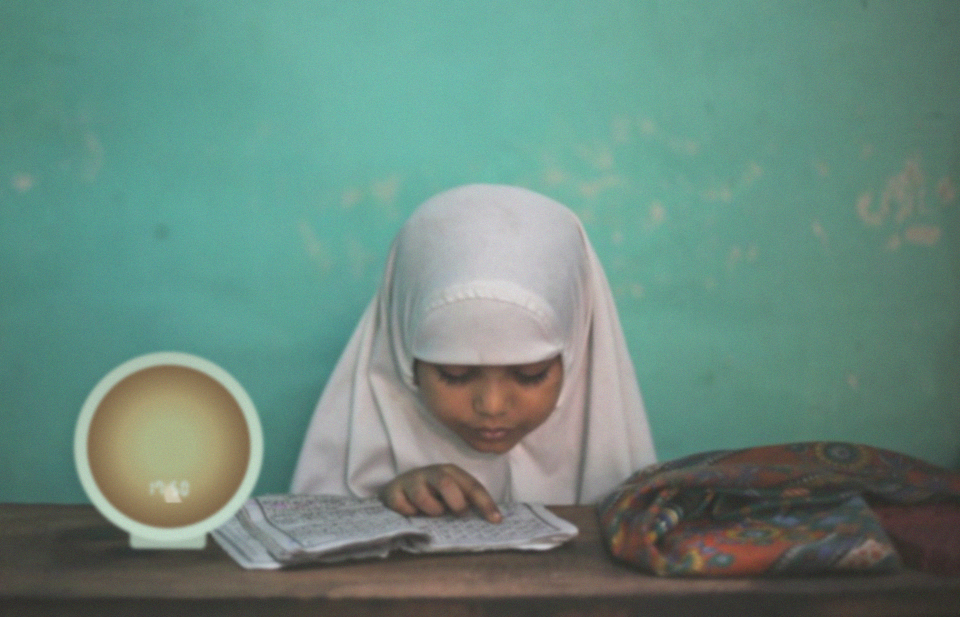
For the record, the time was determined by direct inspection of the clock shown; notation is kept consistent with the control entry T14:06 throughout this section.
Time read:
T17:50
